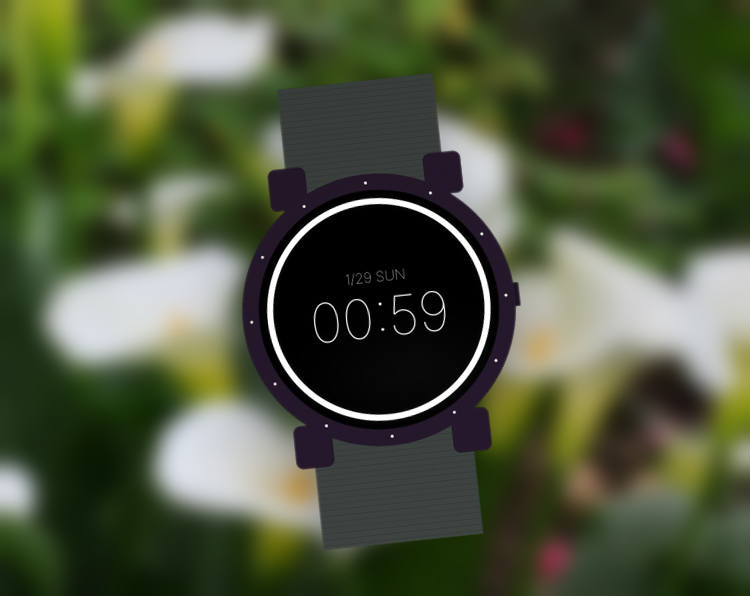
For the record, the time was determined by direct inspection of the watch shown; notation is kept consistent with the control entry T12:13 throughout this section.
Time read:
T00:59
